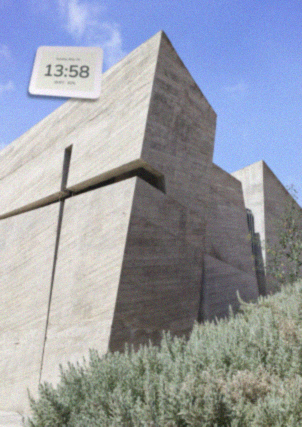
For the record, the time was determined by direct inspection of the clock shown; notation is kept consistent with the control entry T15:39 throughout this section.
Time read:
T13:58
